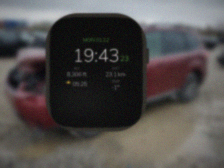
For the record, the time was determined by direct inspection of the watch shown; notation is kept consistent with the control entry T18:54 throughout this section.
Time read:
T19:43
